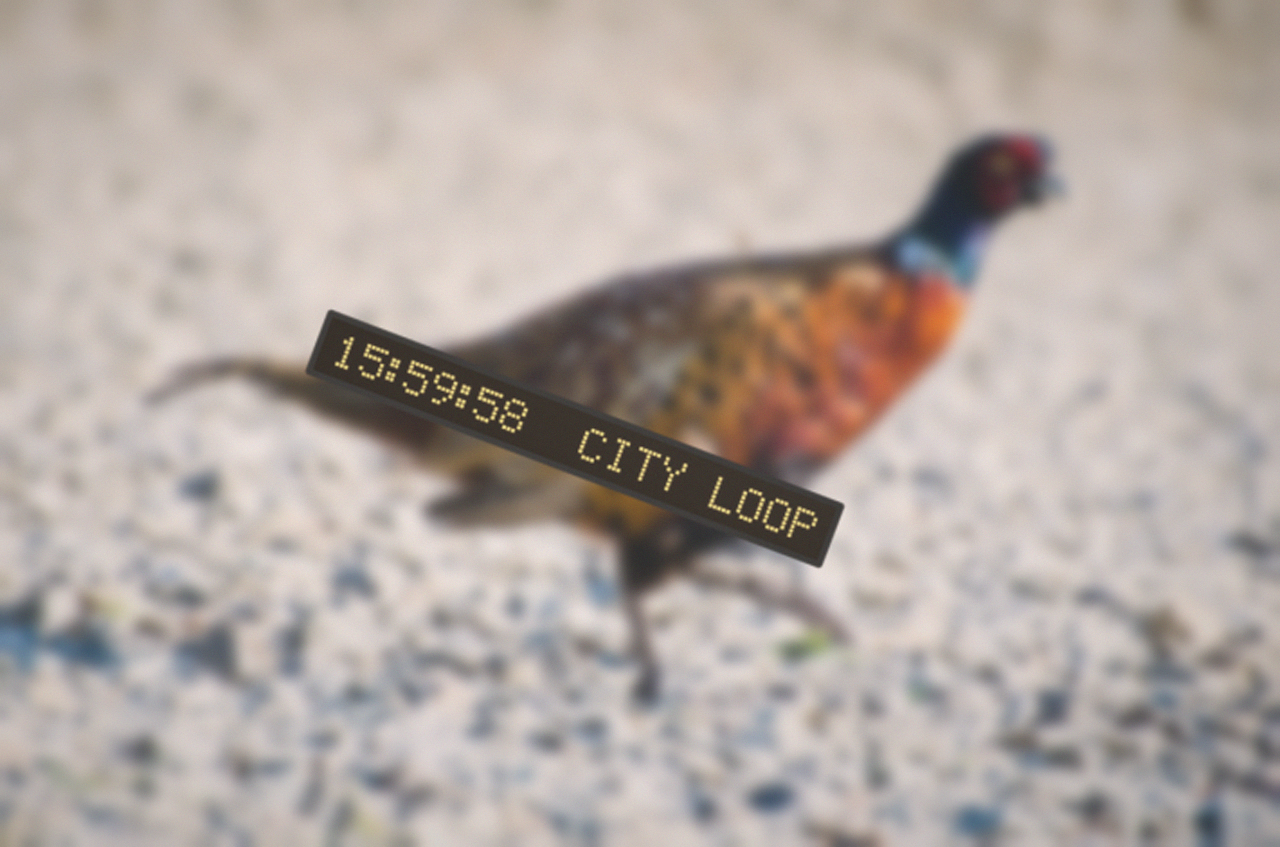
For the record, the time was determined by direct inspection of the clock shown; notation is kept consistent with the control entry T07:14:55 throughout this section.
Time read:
T15:59:58
